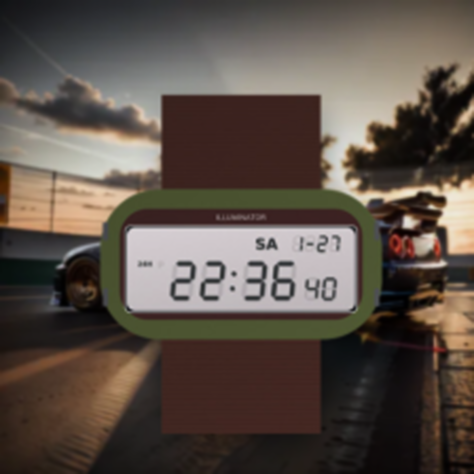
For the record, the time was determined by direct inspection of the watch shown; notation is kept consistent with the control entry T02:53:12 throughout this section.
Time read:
T22:36:40
